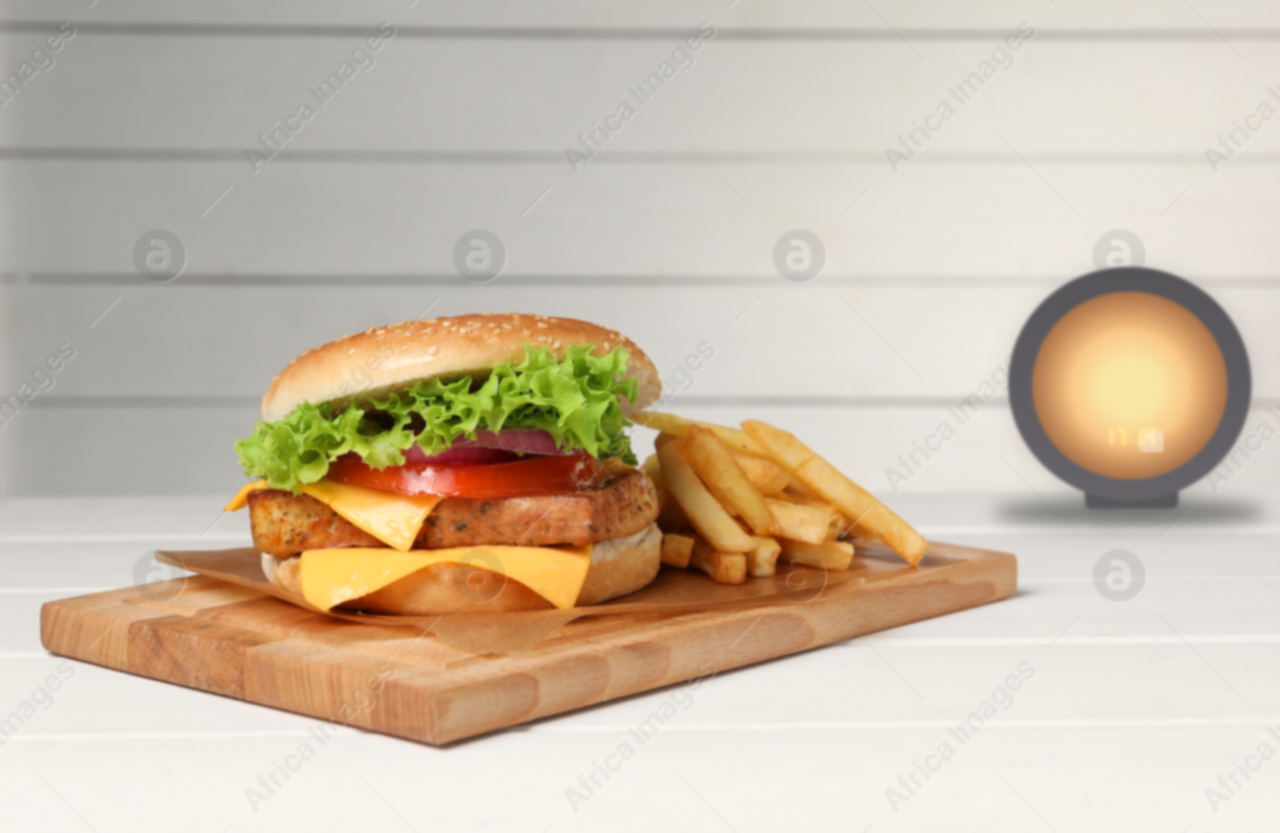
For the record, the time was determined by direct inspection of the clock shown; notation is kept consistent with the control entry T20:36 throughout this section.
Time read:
T17:19
